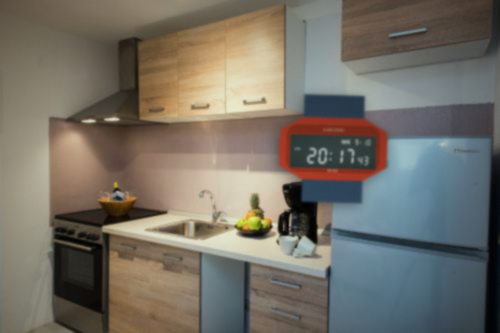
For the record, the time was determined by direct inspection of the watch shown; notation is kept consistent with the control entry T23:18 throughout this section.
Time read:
T20:17
